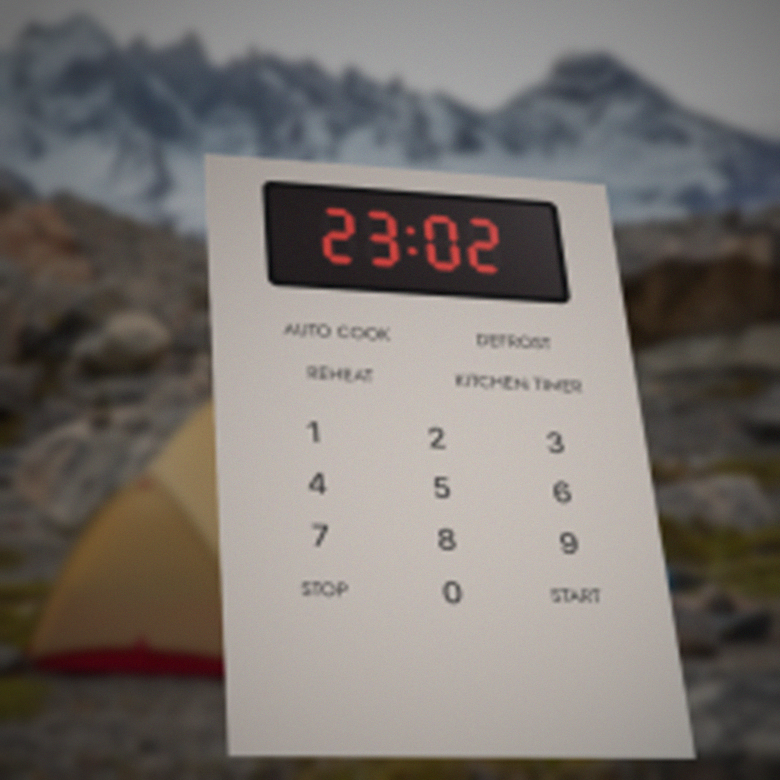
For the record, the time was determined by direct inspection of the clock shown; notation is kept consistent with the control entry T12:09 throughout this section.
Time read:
T23:02
